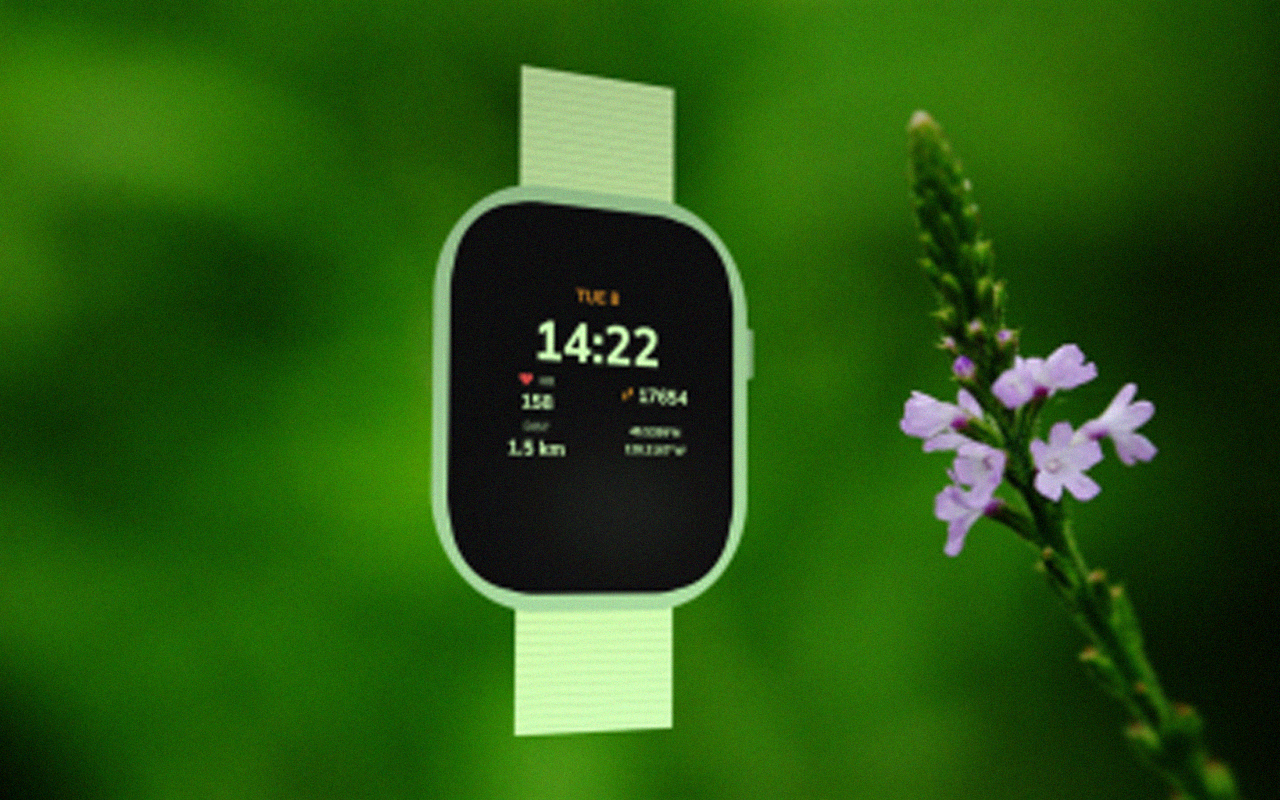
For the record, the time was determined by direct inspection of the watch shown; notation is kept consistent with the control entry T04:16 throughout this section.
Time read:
T14:22
